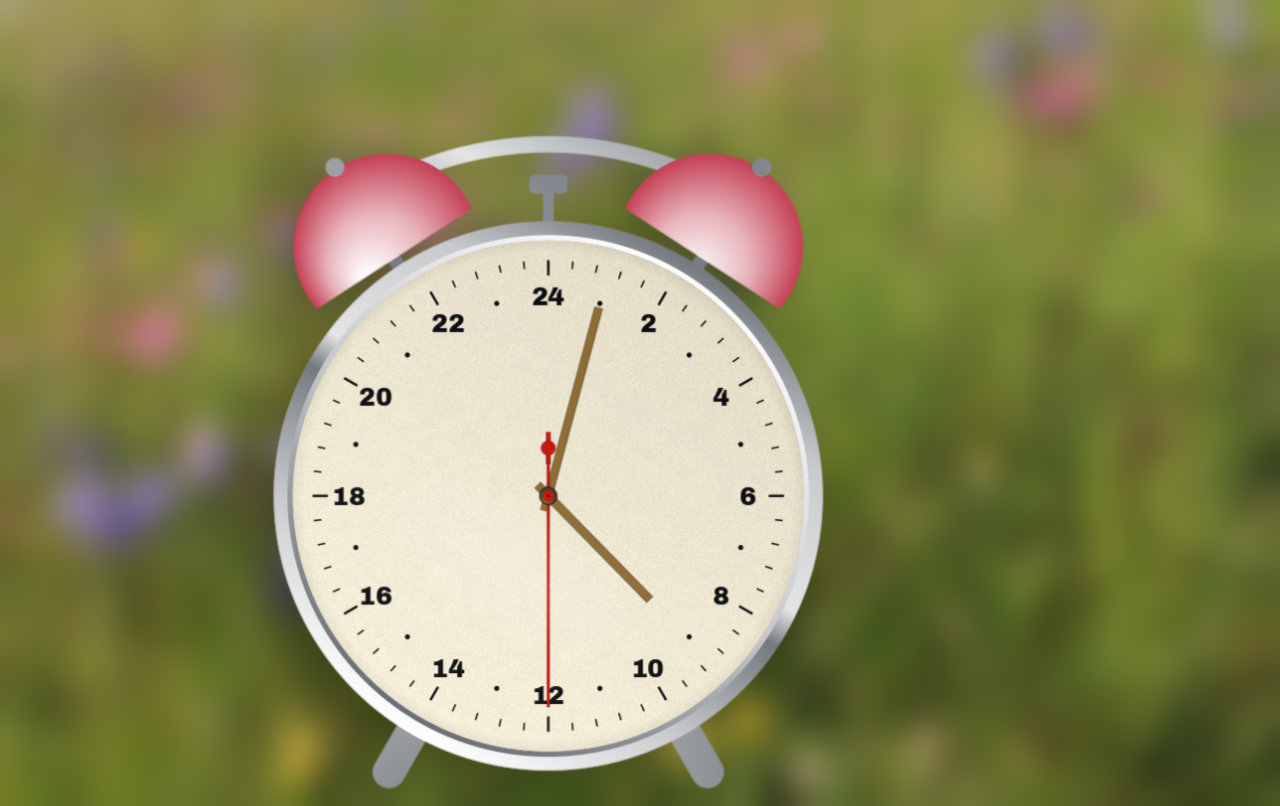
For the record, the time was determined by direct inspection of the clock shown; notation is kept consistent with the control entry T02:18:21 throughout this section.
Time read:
T09:02:30
